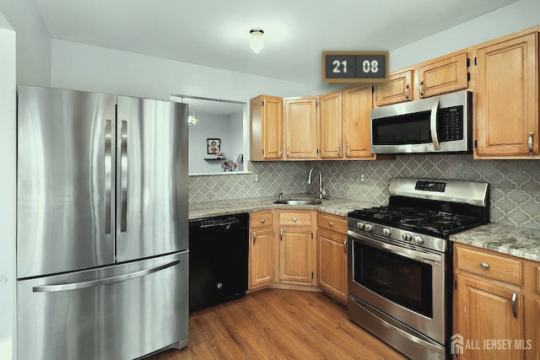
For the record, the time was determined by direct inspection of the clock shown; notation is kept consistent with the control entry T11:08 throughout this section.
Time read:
T21:08
